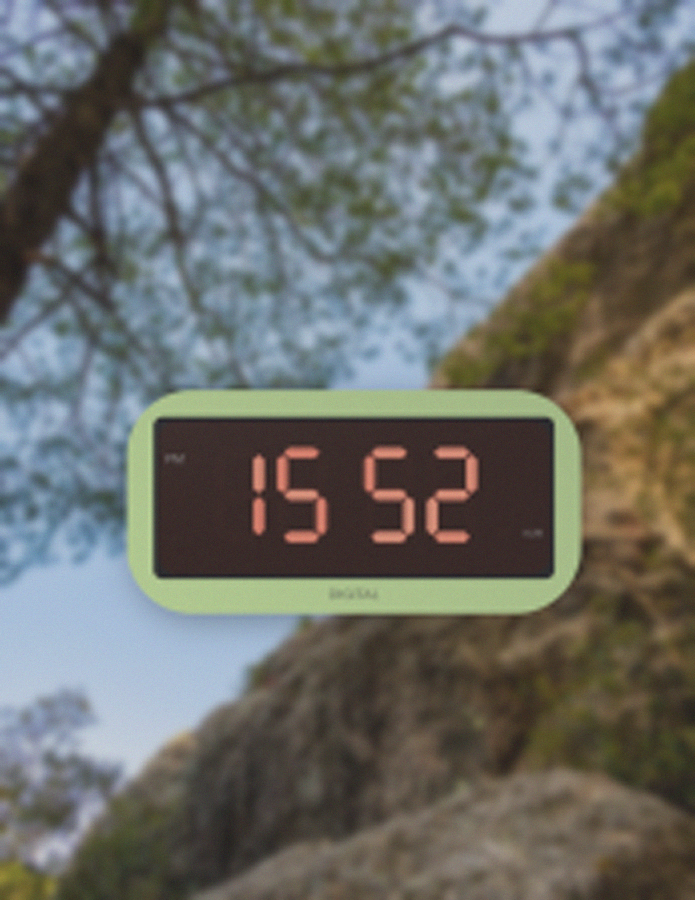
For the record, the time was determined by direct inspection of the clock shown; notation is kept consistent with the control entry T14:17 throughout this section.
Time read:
T15:52
